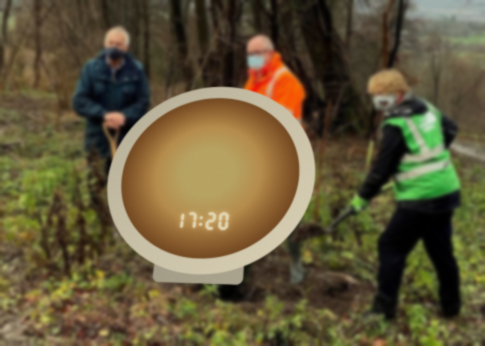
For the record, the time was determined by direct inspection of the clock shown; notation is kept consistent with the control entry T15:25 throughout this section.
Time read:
T17:20
